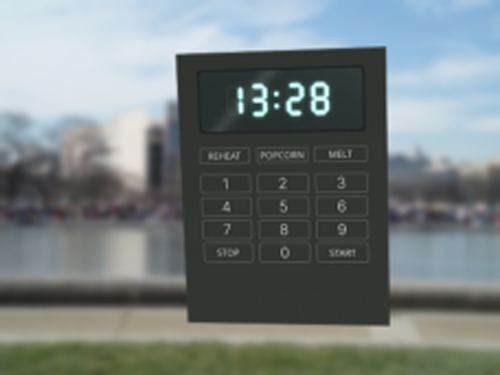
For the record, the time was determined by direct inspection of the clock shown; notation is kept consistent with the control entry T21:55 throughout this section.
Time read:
T13:28
